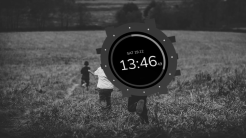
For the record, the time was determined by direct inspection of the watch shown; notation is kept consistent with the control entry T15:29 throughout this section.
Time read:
T13:46
